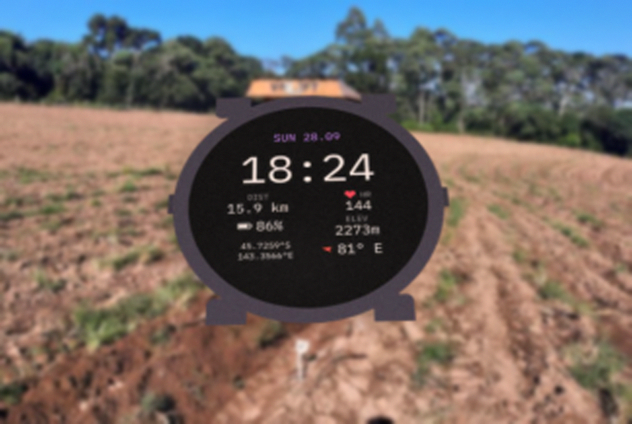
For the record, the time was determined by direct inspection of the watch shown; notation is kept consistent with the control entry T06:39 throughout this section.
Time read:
T18:24
